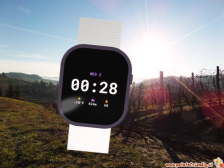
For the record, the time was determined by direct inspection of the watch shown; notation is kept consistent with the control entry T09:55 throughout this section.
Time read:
T00:28
